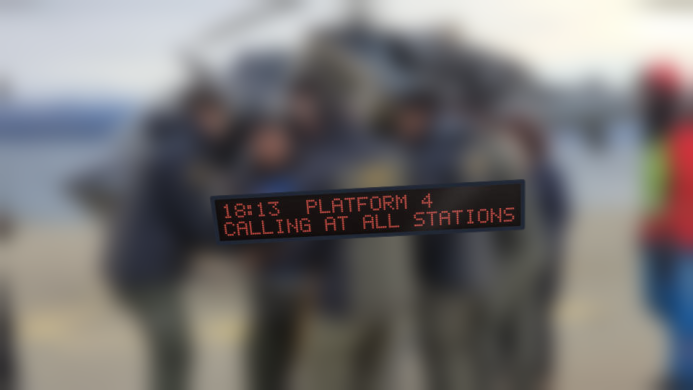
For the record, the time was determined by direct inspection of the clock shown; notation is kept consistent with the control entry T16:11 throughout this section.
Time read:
T18:13
